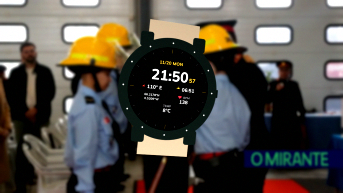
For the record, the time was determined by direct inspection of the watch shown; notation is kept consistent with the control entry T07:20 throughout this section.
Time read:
T21:50
